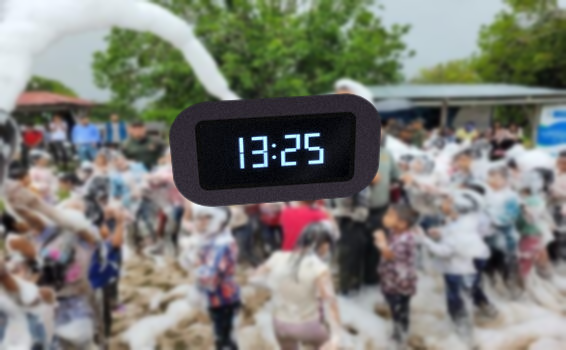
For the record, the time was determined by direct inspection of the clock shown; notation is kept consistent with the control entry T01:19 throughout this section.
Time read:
T13:25
